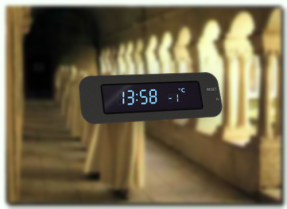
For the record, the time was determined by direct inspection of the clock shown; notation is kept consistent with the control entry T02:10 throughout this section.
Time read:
T13:58
